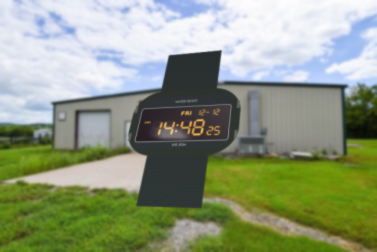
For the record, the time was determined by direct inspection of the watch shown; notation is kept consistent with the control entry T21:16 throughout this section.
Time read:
T14:48
